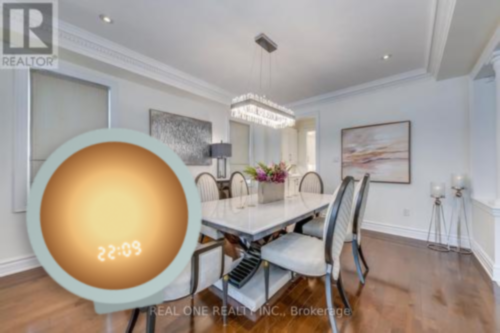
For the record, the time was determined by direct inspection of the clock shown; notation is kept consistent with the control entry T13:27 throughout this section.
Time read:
T22:09
